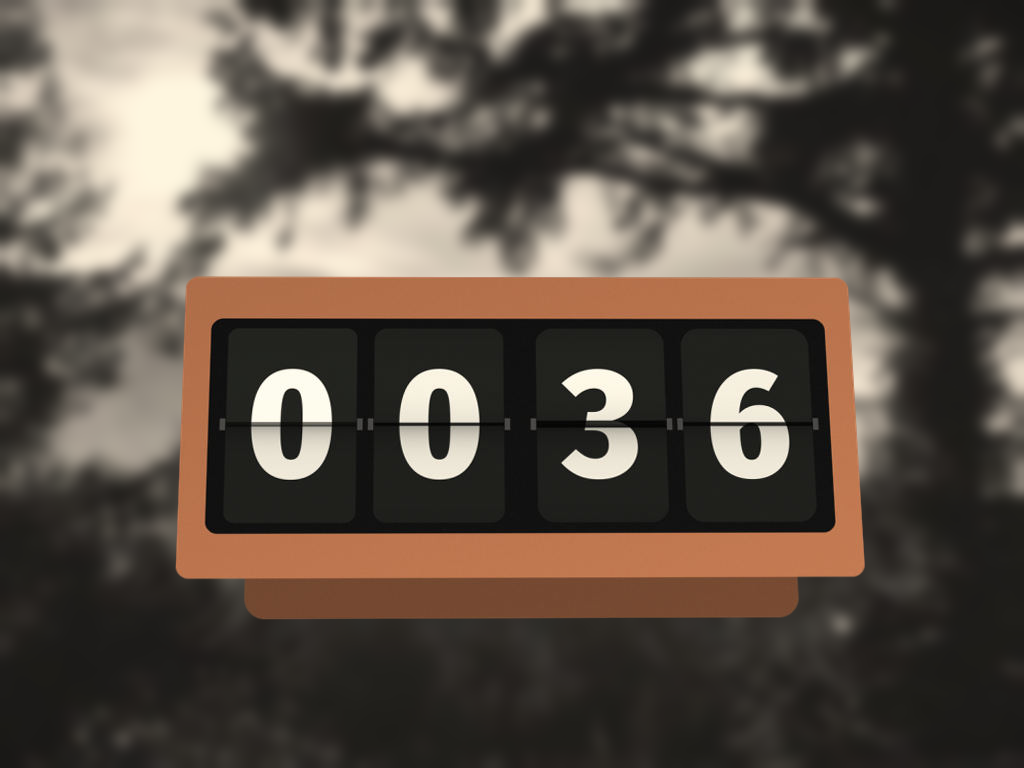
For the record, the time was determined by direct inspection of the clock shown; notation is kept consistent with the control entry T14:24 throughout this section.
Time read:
T00:36
